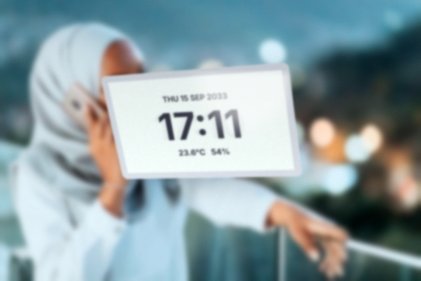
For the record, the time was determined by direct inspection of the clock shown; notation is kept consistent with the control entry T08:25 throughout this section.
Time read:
T17:11
